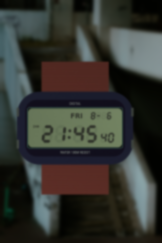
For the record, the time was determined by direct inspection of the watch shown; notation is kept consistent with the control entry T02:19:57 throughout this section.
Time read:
T21:45:40
